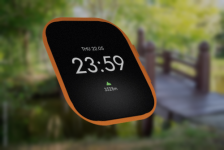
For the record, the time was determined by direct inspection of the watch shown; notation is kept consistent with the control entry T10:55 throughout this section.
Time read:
T23:59
